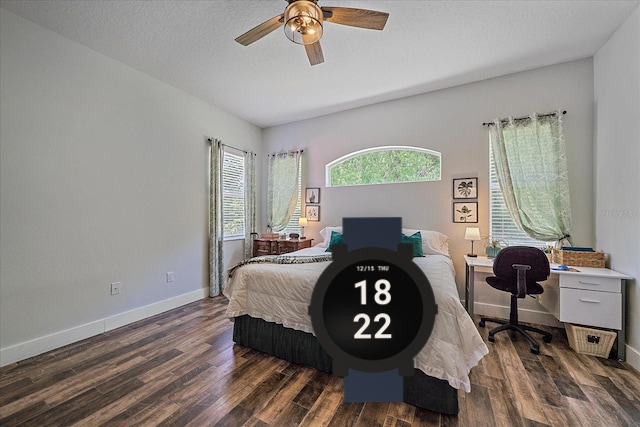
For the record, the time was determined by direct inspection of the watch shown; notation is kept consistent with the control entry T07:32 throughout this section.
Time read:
T18:22
